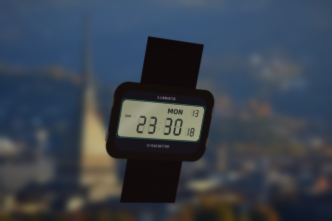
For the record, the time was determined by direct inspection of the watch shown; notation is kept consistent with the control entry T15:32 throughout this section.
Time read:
T23:30
